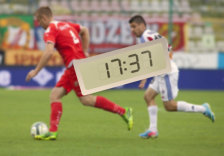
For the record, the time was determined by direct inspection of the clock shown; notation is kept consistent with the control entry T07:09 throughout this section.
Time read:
T17:37
